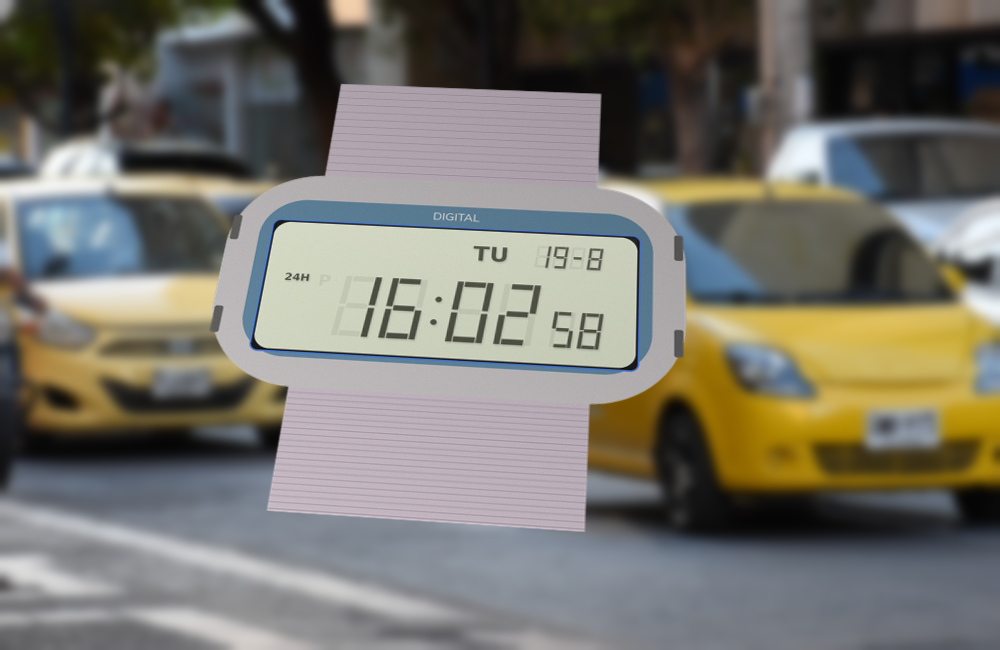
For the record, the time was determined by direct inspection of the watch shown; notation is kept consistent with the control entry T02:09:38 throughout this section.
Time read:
T16:02:58
